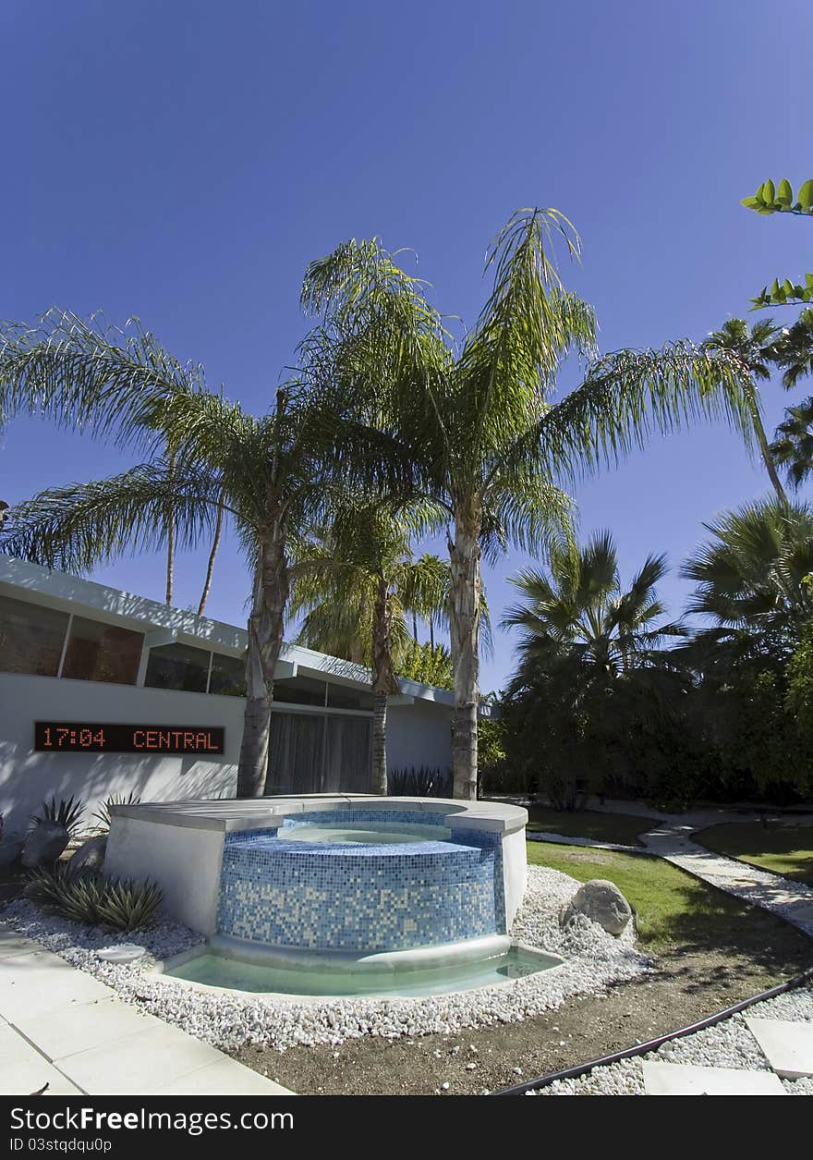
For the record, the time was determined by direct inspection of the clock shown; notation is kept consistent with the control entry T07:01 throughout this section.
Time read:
T17:04
